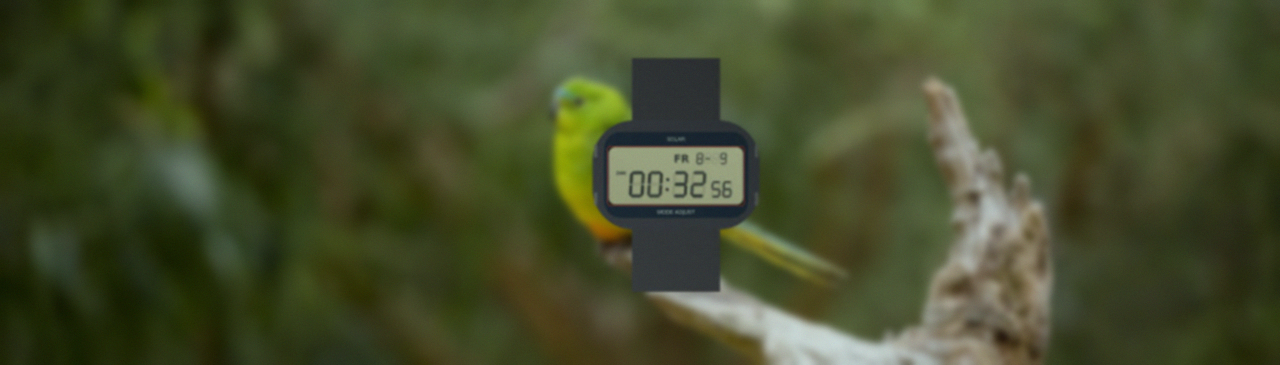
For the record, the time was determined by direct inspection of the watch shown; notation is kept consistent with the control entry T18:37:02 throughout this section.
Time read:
T00:32:56
